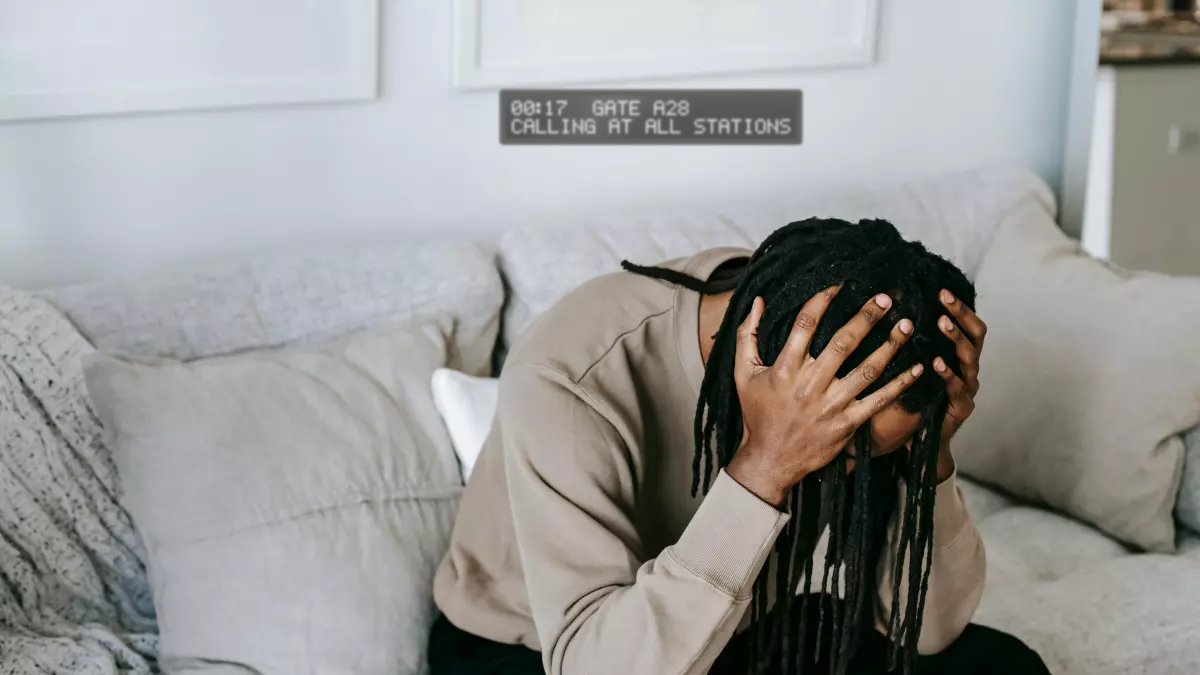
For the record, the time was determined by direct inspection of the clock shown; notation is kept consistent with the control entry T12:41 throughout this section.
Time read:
T00:17
